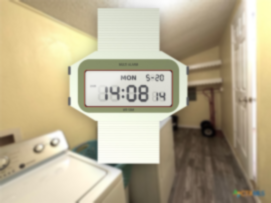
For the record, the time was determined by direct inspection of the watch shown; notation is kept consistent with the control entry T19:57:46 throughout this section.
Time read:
T14:08:14
